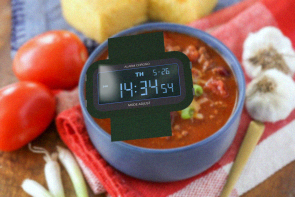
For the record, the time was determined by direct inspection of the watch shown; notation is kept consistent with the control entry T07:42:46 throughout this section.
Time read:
T14:34:54
